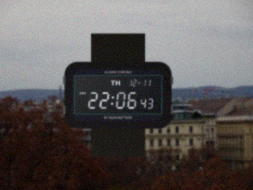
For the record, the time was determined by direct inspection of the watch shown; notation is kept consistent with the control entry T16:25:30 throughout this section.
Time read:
T22:06:43
